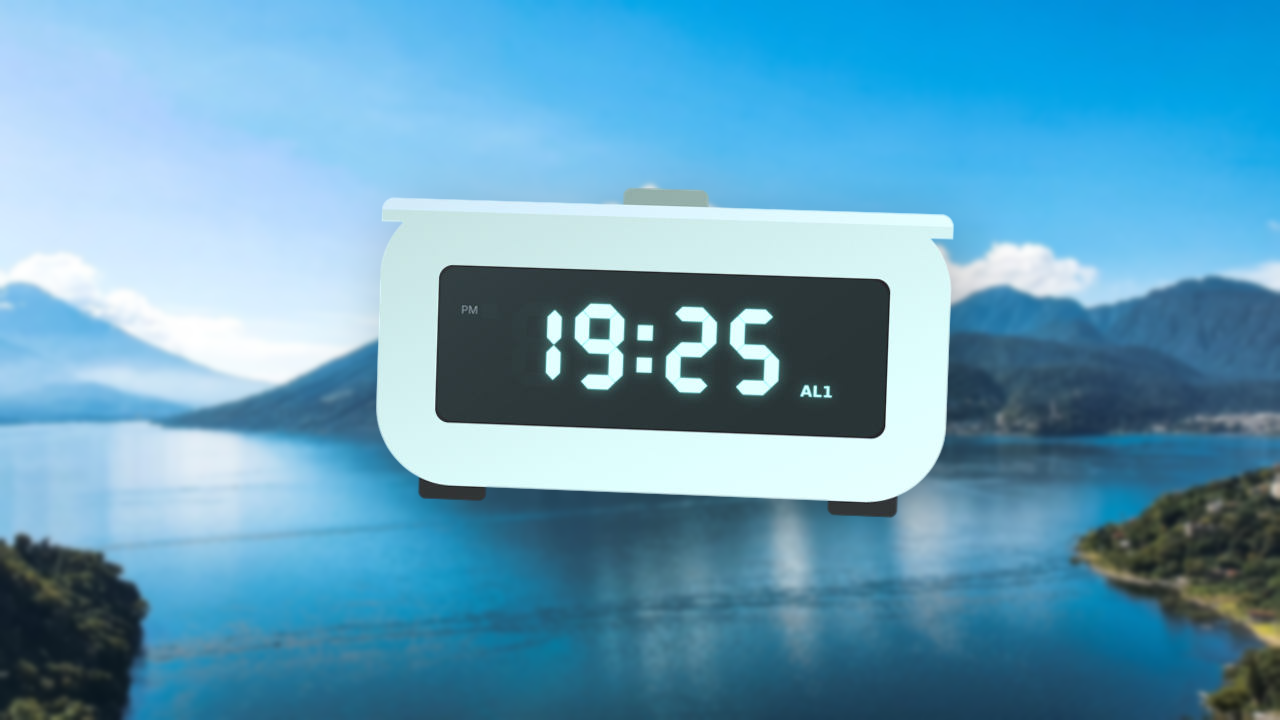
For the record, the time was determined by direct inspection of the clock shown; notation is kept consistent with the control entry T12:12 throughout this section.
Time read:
T19:25
